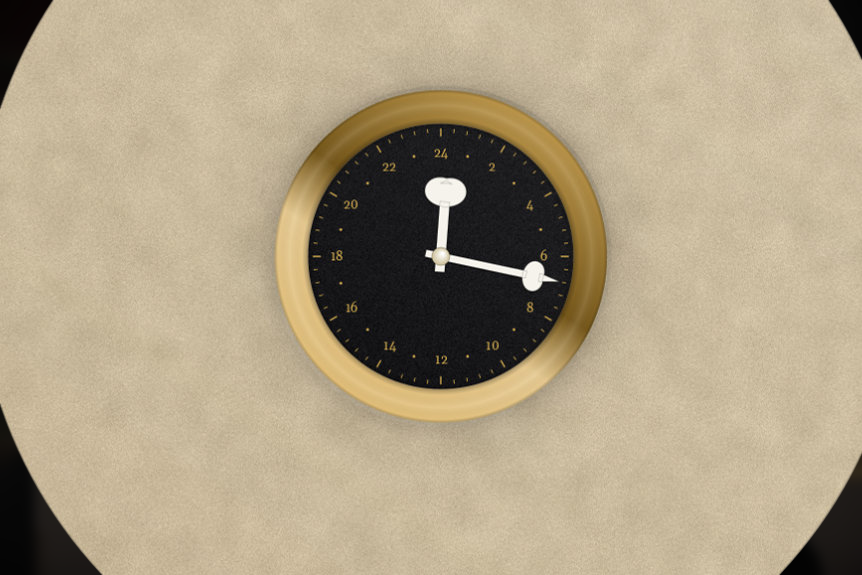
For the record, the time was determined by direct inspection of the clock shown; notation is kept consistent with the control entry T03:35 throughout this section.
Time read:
T00:17
